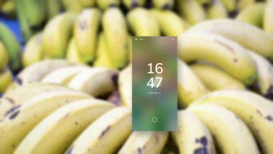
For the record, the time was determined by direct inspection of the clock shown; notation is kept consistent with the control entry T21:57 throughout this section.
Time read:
T16:47
